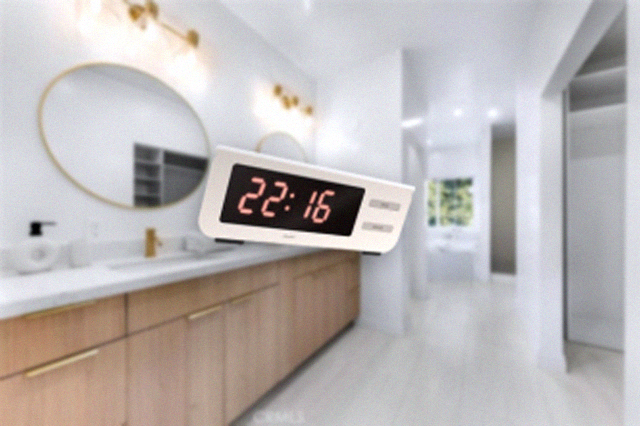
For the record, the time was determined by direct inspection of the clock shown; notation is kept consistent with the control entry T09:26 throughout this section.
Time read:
T22:16
